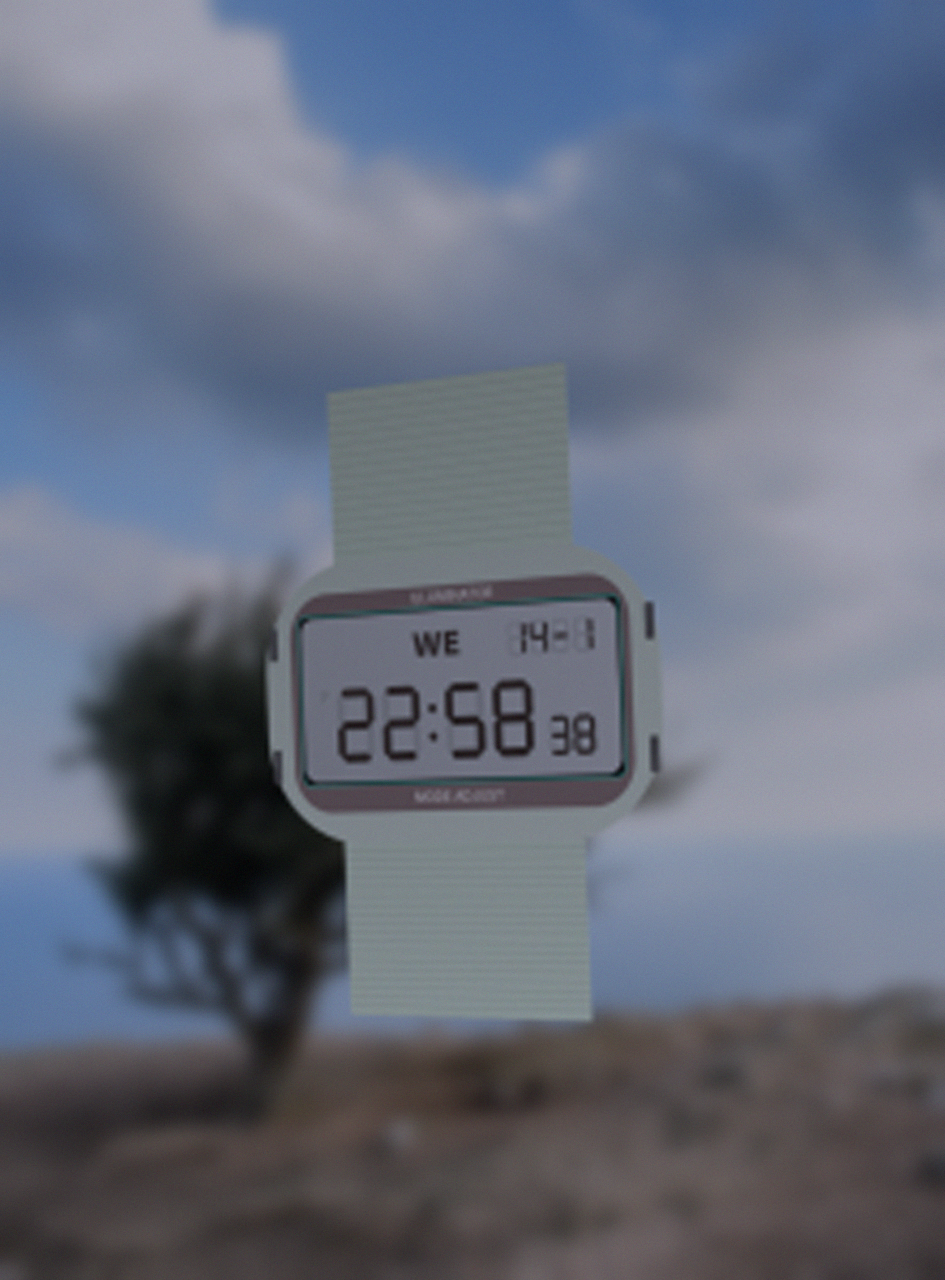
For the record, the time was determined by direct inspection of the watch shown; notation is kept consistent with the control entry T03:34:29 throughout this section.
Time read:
T22:58:38
